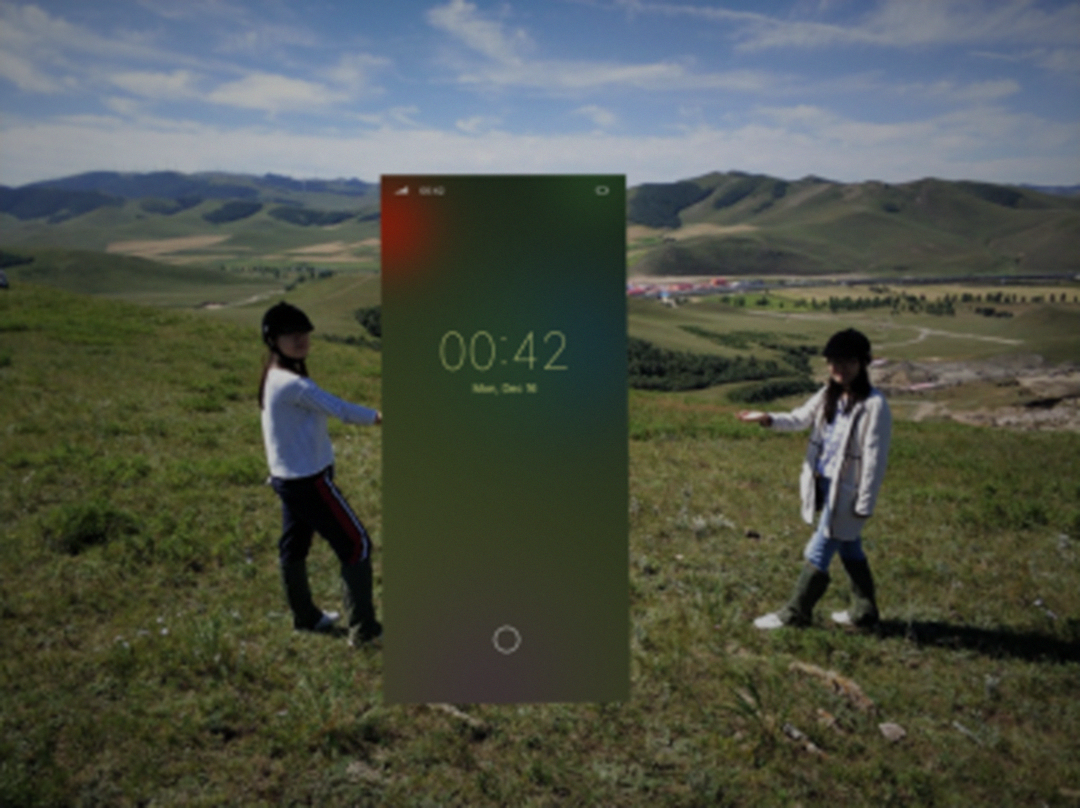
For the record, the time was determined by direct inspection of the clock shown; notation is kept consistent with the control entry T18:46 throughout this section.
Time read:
T00:42
